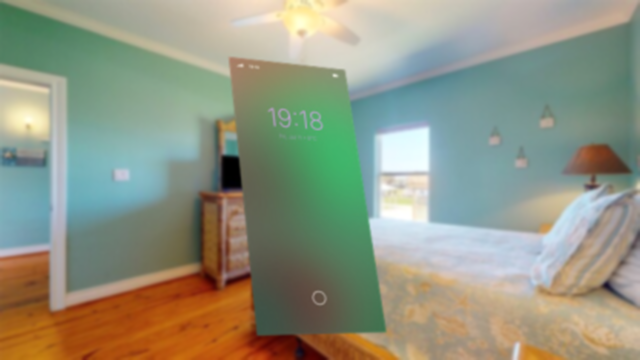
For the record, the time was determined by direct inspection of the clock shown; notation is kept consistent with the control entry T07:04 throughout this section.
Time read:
T19:18
